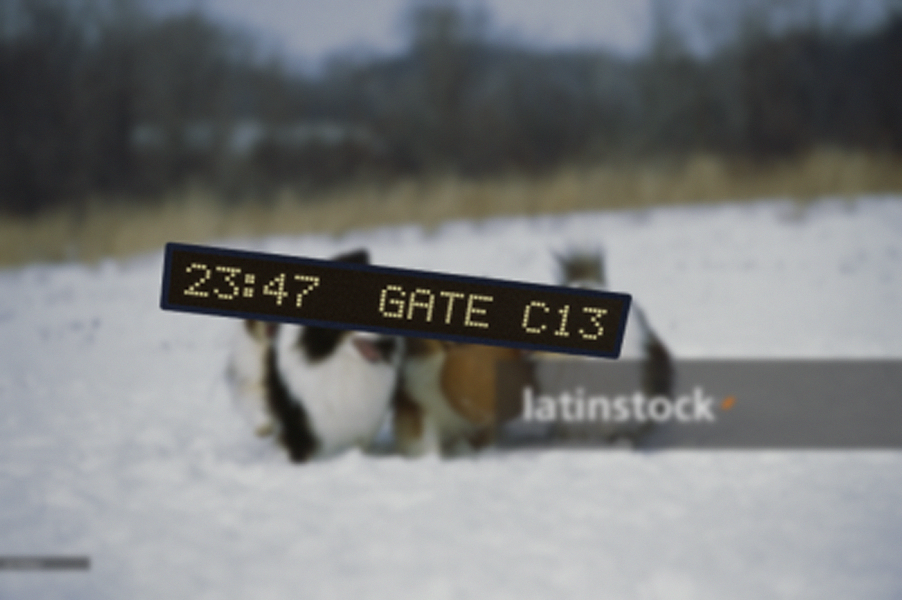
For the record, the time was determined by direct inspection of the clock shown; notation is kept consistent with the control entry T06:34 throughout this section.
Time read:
T23:47
